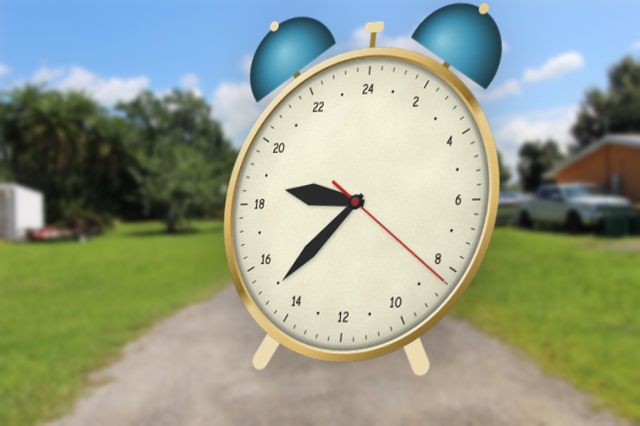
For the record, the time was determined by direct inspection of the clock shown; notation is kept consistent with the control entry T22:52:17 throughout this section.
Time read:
T18:37:21
